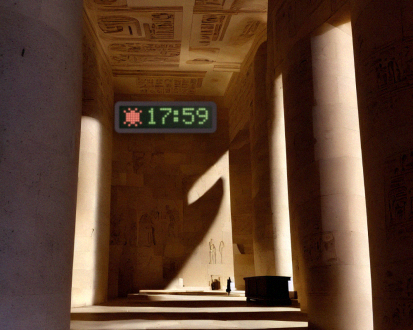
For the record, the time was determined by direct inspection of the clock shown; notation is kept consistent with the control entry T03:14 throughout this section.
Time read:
T17:59
